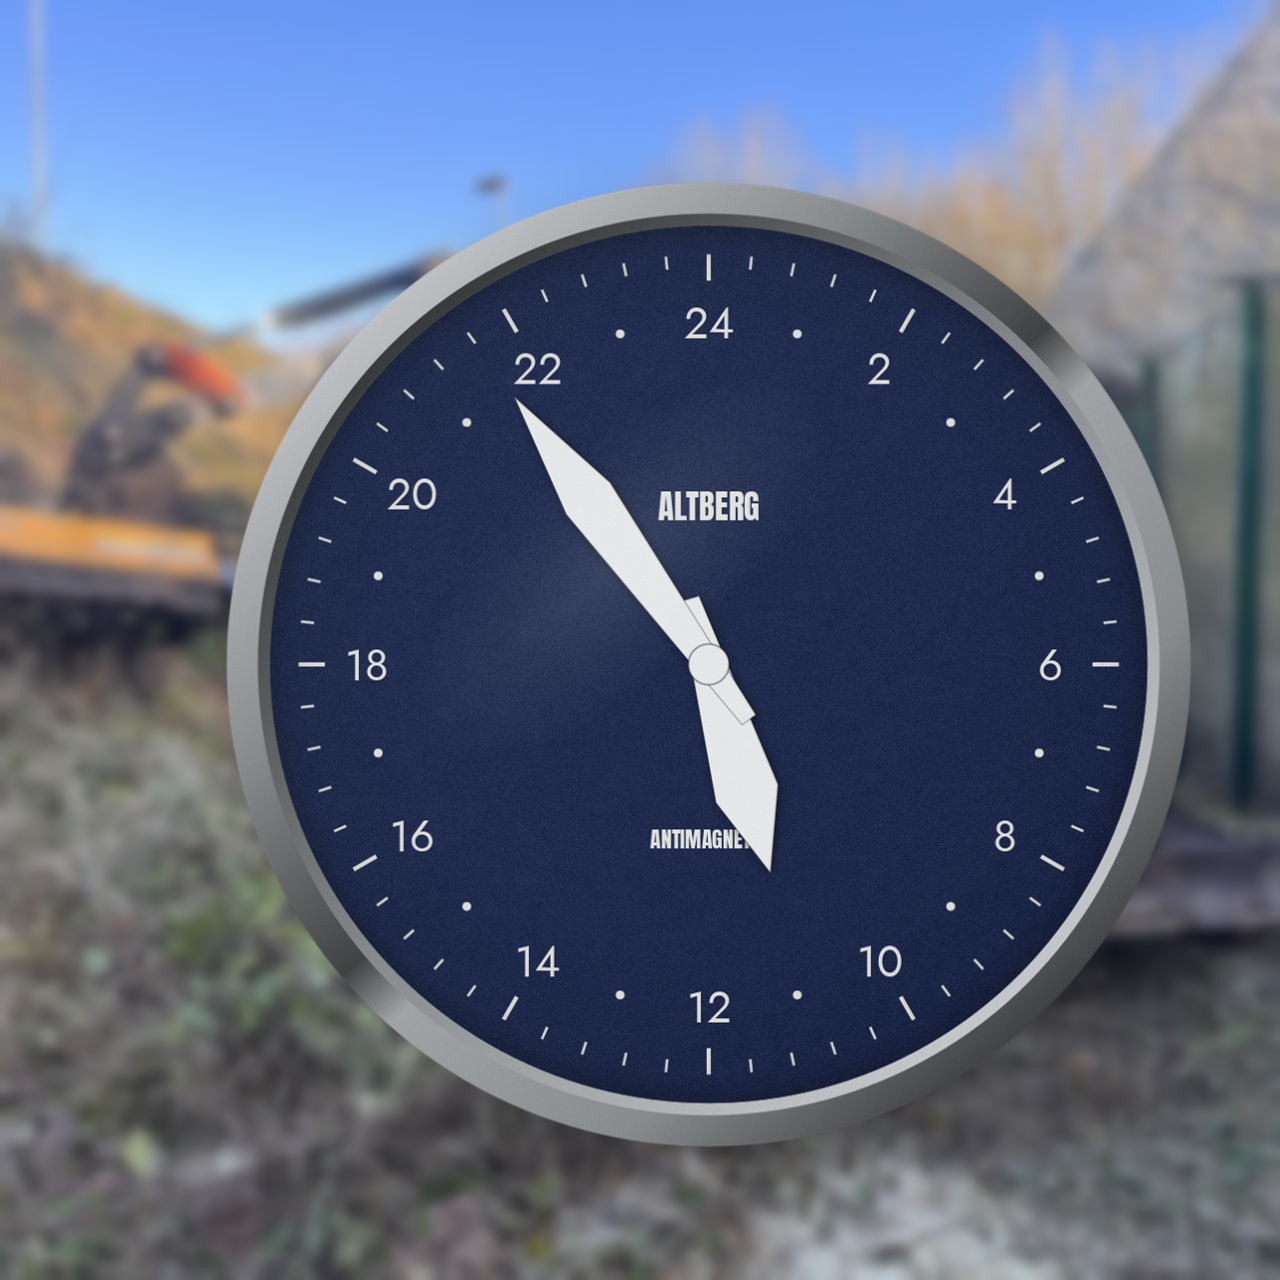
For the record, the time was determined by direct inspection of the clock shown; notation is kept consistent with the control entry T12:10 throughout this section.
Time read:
T10:54
